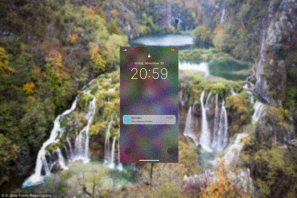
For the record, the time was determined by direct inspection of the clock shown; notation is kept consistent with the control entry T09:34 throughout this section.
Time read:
T20:59
